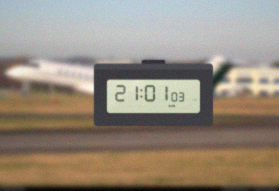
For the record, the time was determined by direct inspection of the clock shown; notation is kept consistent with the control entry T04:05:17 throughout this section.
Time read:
T21:01:03
